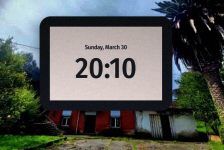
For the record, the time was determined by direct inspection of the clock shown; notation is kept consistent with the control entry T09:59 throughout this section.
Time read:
T20:10
